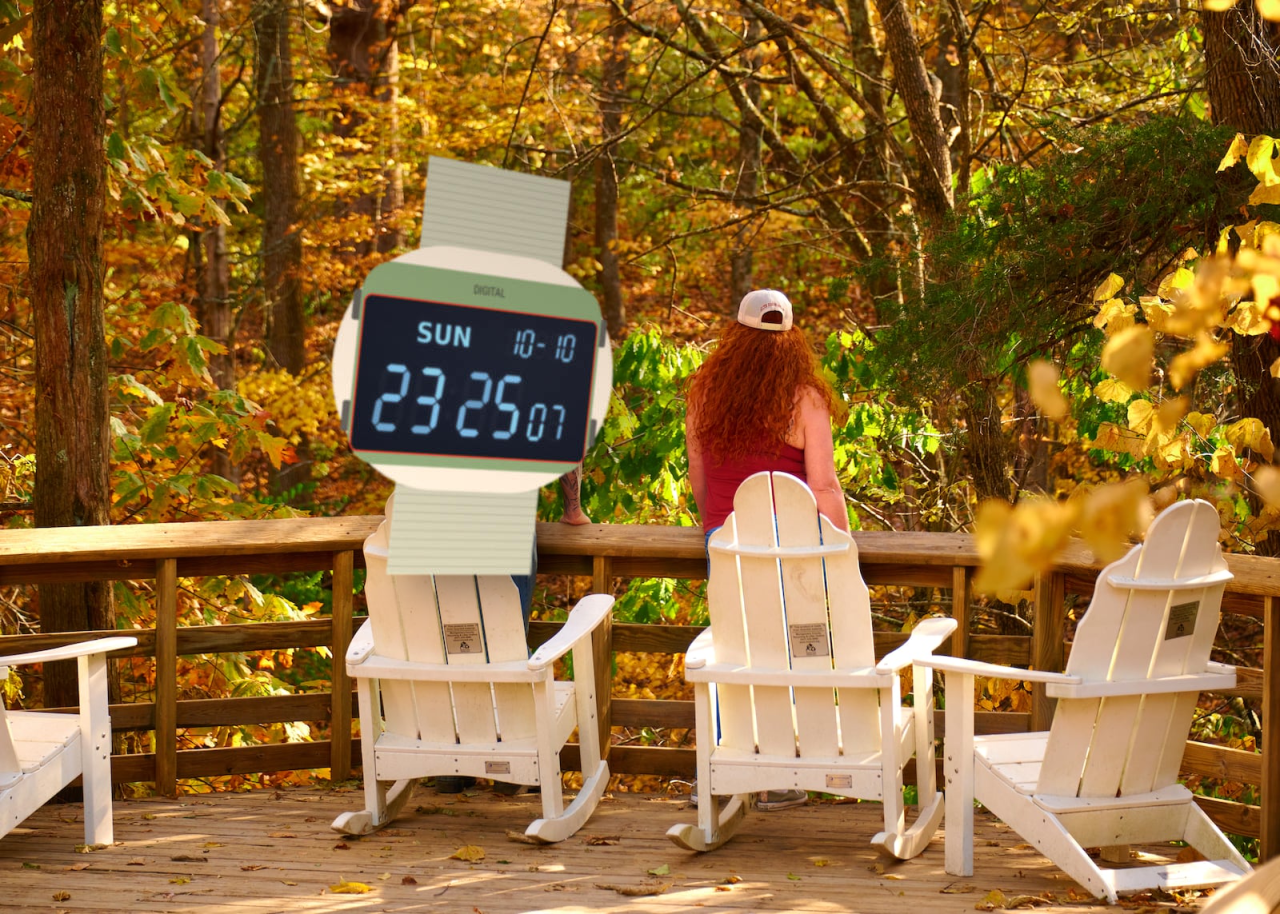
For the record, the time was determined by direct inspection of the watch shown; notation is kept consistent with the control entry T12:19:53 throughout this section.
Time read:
T23:25:07
